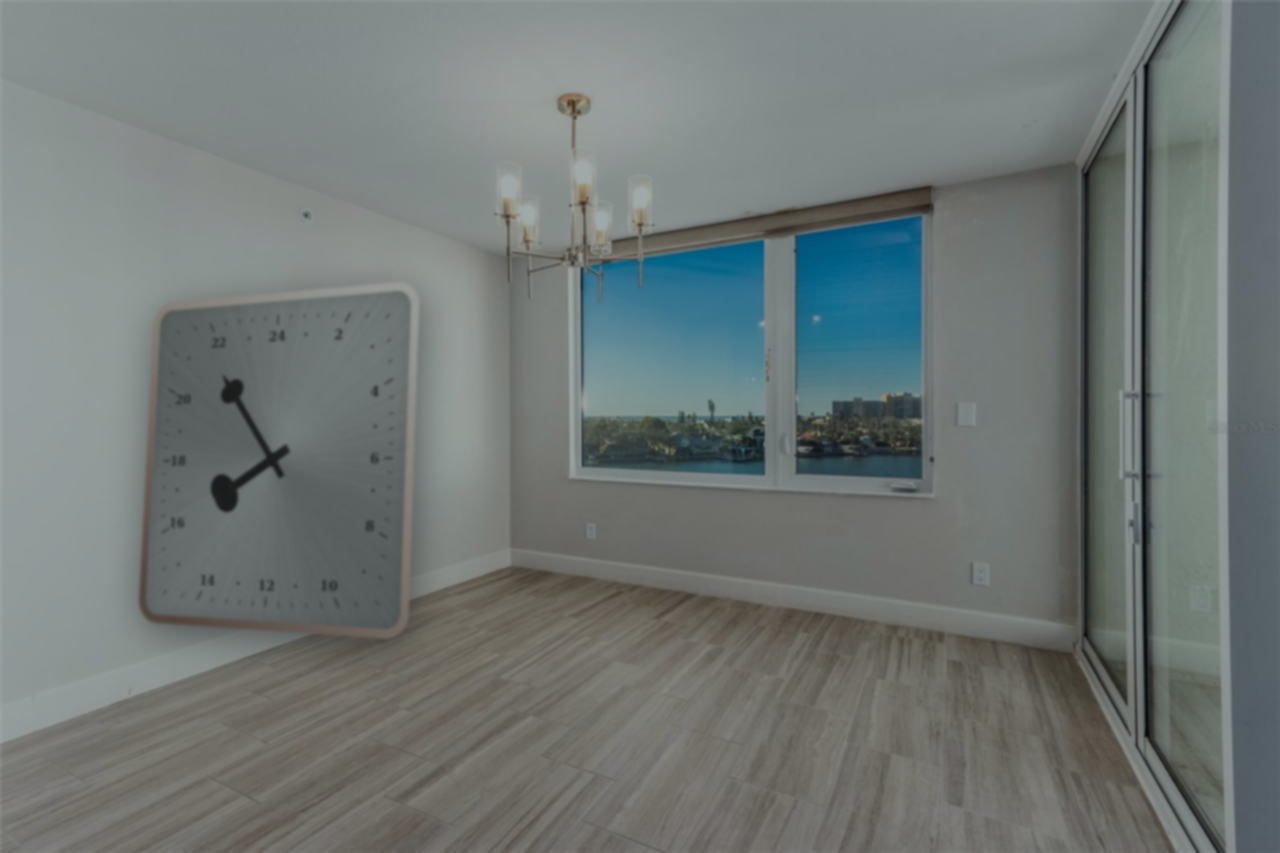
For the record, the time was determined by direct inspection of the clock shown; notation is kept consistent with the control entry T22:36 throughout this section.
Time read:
T15:54
